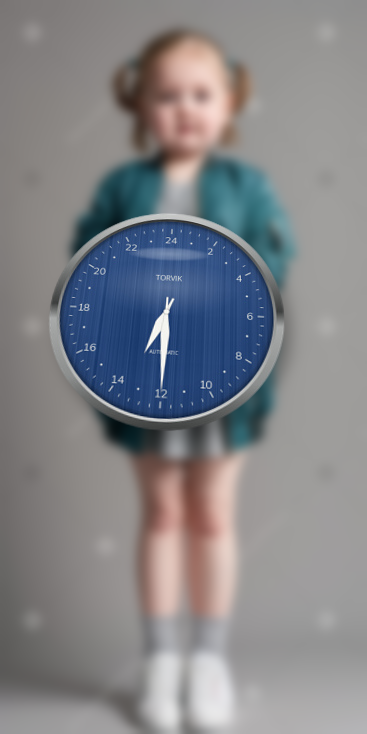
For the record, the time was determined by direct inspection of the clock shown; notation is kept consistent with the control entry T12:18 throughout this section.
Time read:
T13:30
